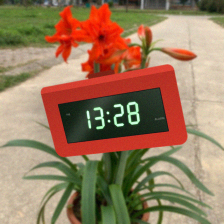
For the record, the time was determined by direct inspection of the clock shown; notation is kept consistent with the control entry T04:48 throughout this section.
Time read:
T13:28
